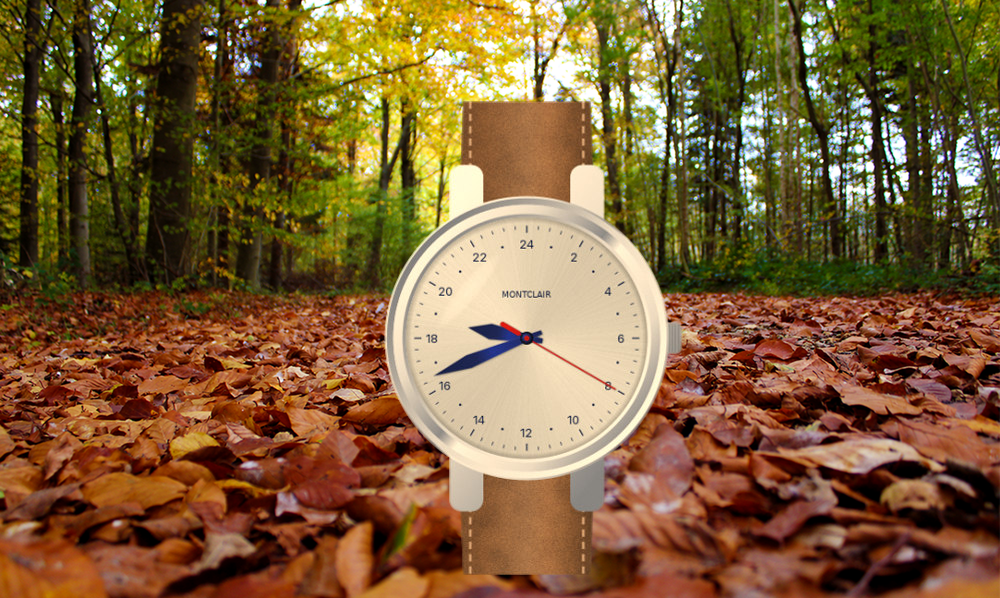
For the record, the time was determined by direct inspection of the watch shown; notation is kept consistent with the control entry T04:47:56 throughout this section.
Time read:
T18:41:20
